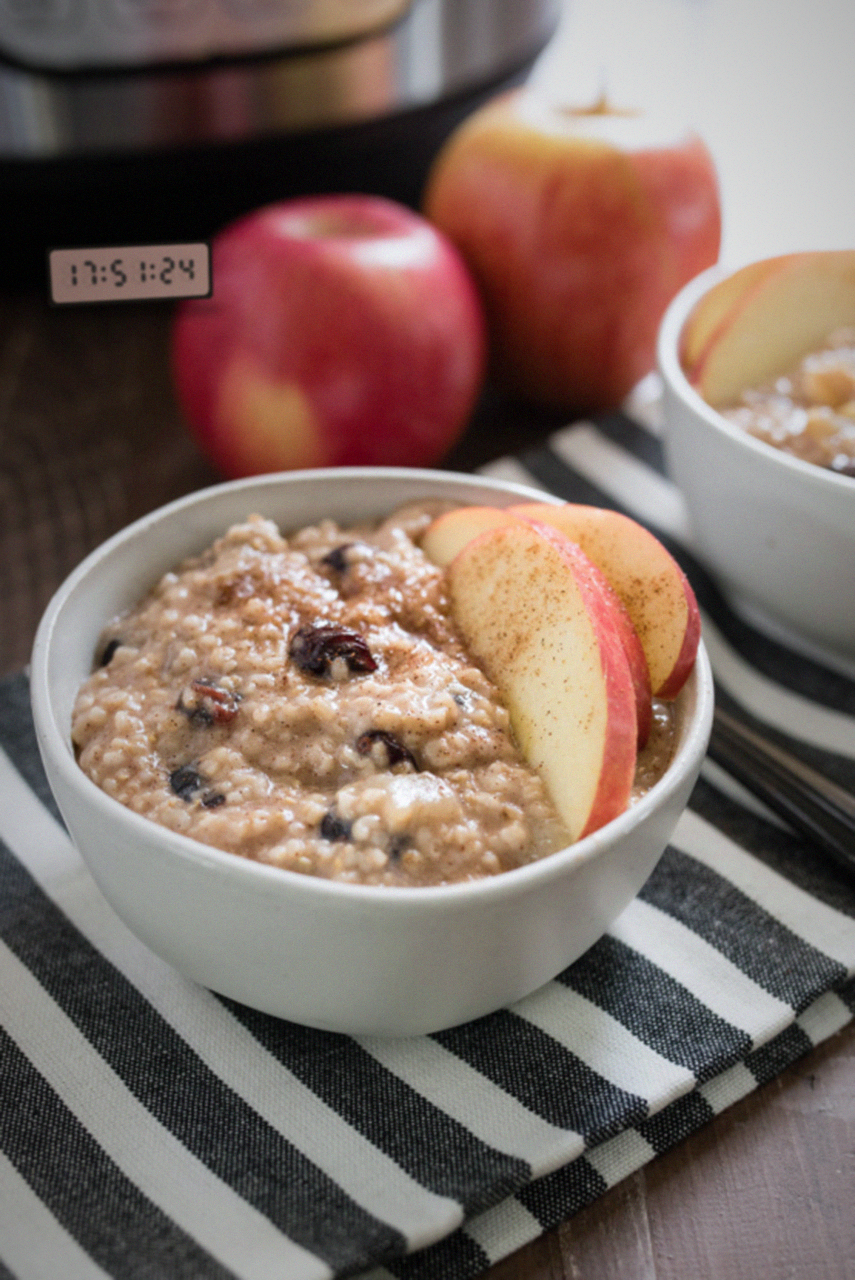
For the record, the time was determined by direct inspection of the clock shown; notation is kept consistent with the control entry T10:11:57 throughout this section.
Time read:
T17:51:24
